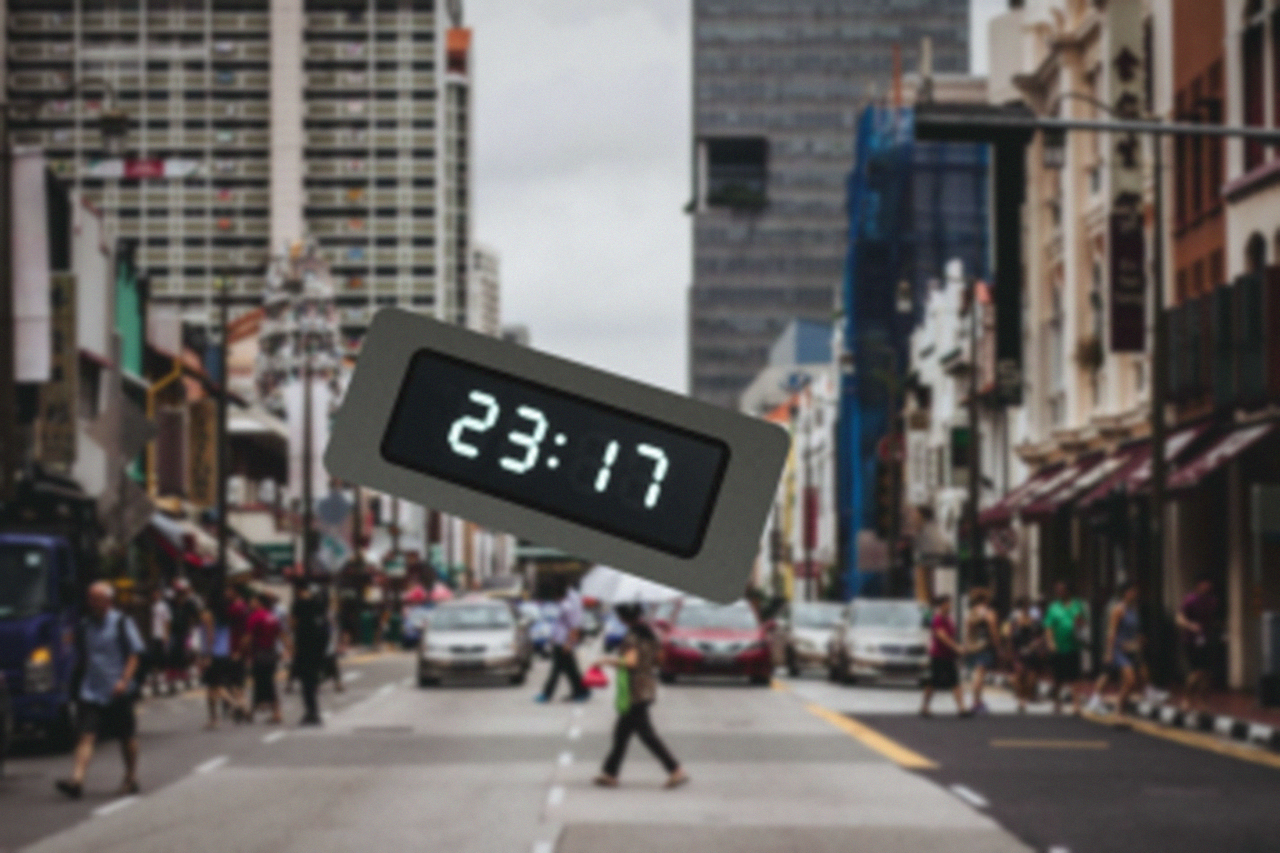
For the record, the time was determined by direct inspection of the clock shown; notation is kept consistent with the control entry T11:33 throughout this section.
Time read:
T23:17
